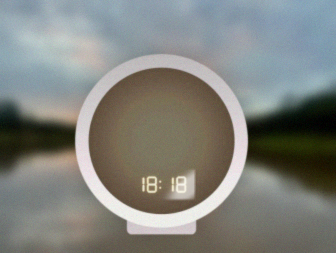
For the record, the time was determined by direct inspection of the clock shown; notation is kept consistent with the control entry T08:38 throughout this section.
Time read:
T18:18
